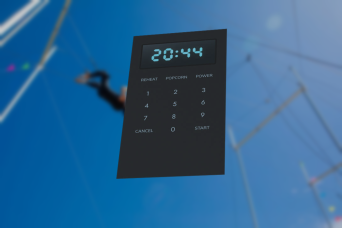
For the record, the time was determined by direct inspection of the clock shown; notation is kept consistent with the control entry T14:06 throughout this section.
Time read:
T20:44
